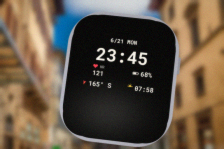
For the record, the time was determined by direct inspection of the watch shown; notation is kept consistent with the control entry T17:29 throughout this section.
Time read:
T23:45
